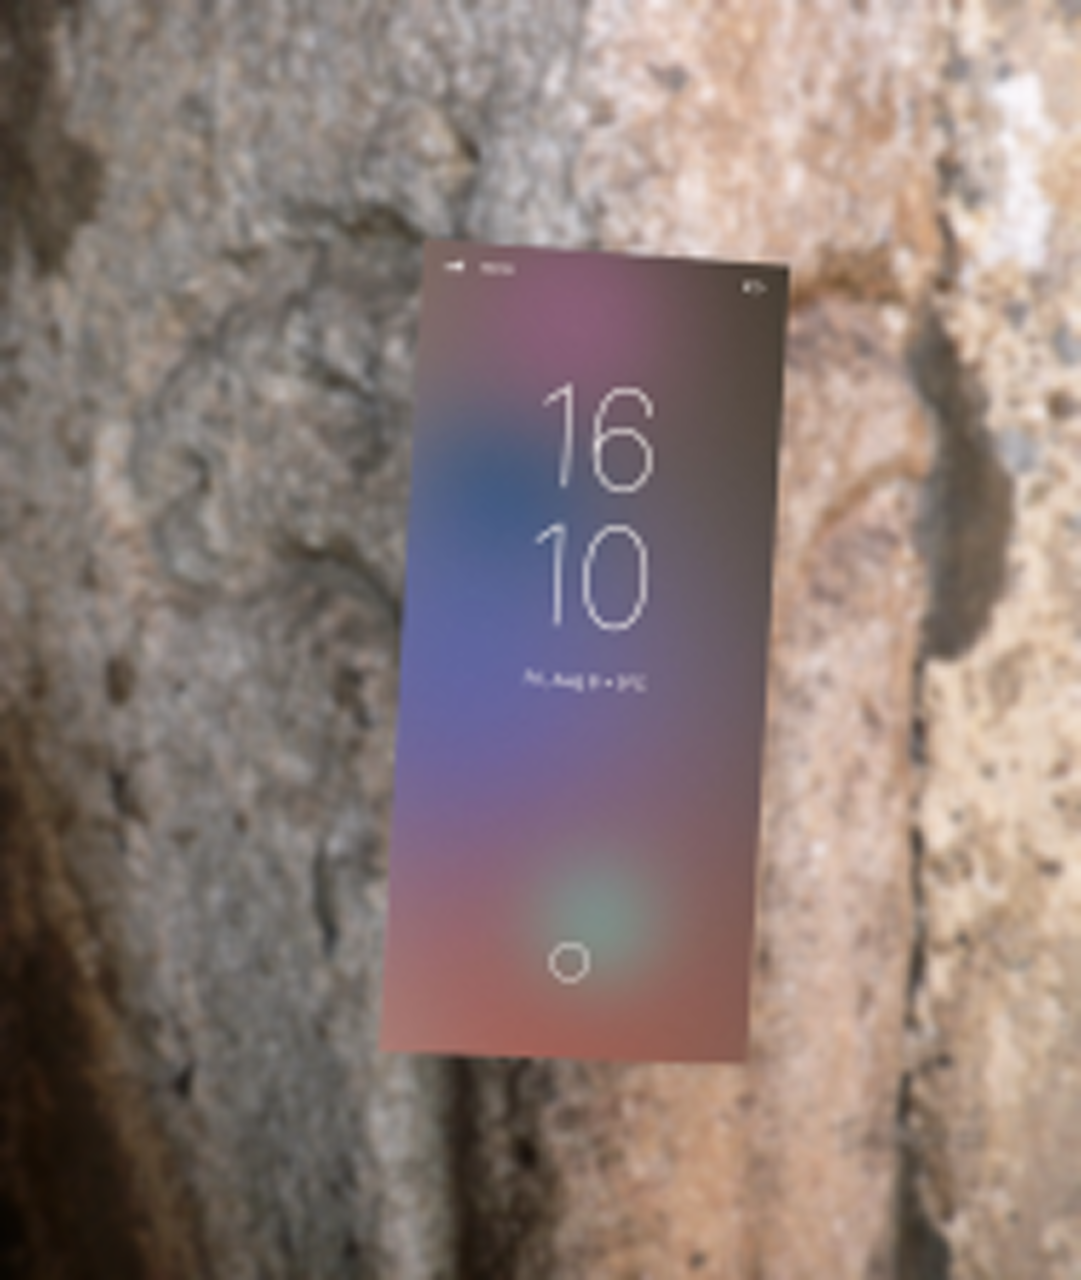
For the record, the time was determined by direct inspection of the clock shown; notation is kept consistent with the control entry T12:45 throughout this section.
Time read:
T16:10
